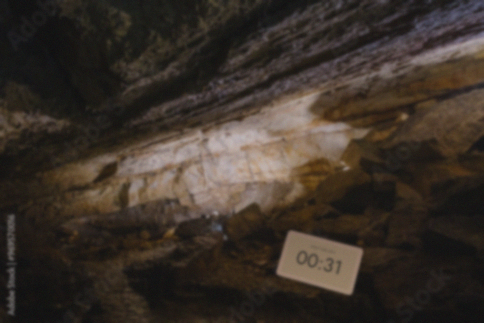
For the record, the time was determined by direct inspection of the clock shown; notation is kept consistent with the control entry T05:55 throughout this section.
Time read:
T00:31
